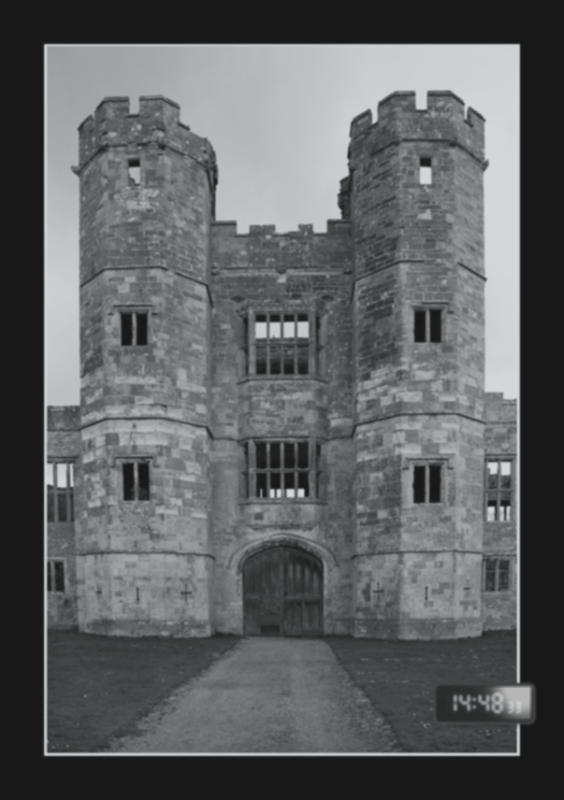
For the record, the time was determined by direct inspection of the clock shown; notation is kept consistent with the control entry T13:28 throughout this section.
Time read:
T14:48
